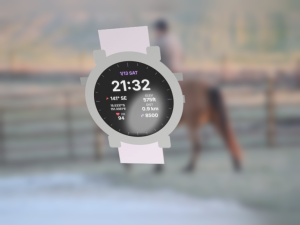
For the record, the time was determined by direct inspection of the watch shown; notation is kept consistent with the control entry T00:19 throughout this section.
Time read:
T21:32
